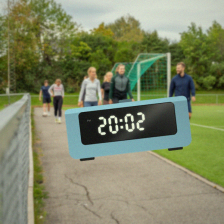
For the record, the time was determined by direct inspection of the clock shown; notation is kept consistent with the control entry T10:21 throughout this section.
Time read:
T20:02
